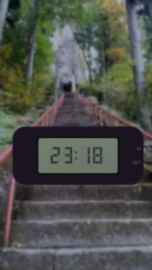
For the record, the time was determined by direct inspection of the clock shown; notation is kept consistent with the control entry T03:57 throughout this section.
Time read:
T23:18
